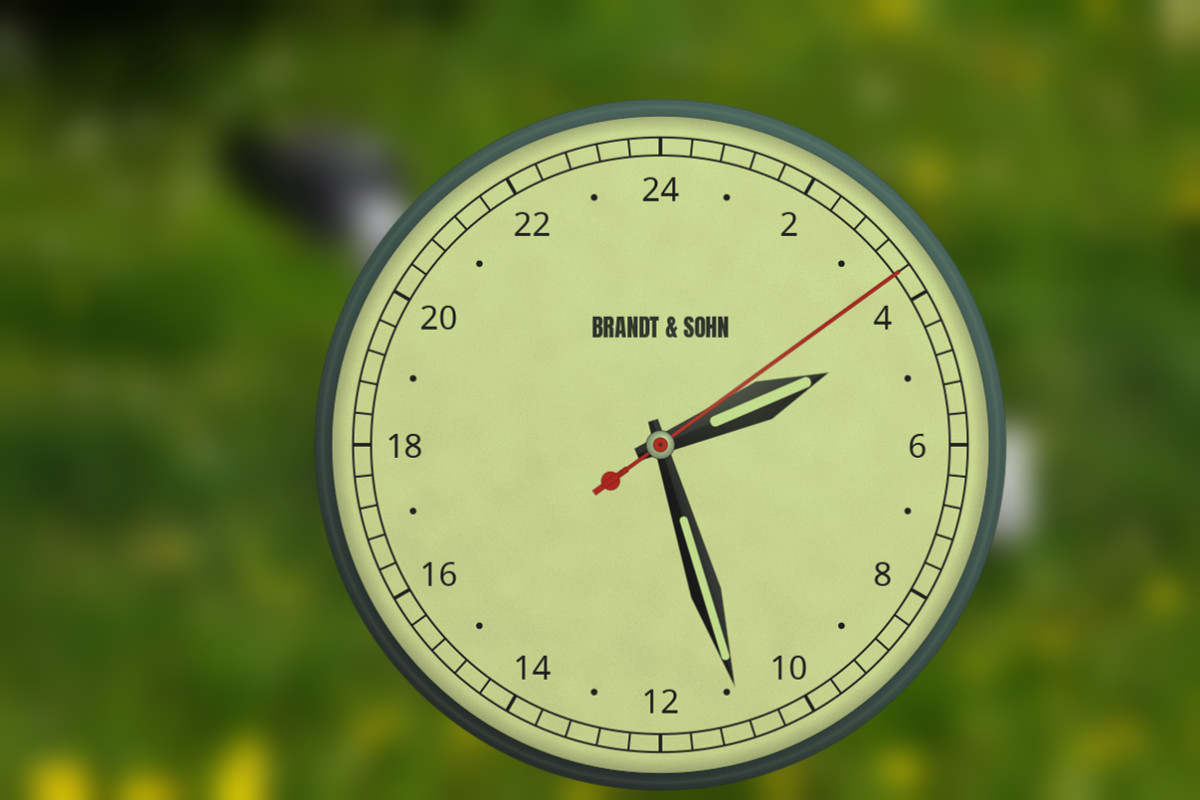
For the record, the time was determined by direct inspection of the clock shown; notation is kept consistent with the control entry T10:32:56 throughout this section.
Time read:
T04:27:09
